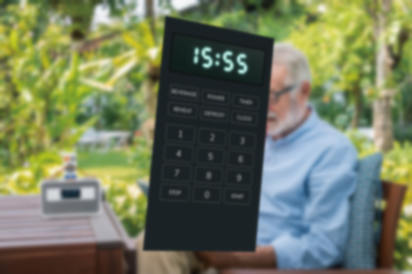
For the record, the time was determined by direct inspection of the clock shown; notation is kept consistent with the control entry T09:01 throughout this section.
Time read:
T15:55
